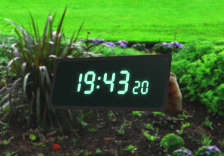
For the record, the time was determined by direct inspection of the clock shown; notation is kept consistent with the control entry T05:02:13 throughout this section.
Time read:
T19:43:20
